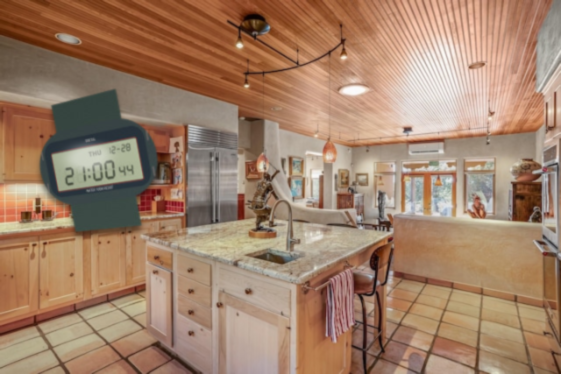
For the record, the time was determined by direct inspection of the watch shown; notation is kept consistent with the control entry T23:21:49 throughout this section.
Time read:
T21:00:44
